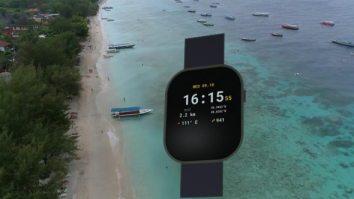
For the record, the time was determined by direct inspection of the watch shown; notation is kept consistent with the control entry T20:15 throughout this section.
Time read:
T16:15
